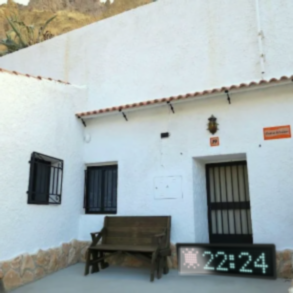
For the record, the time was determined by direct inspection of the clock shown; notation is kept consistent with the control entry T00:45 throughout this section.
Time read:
T22:24
